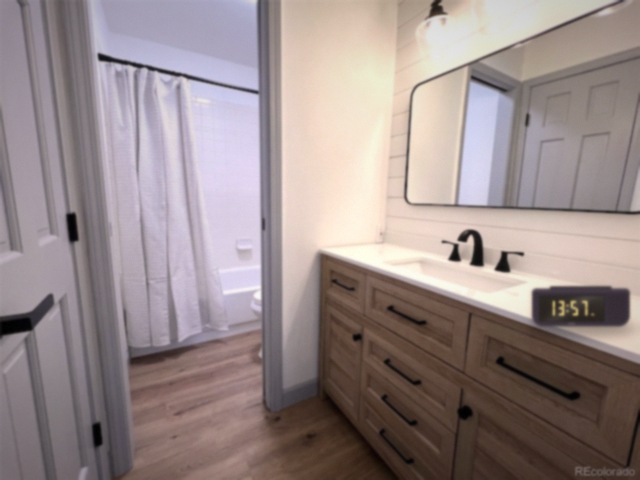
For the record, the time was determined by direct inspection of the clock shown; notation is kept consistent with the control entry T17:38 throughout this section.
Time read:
T13:57
